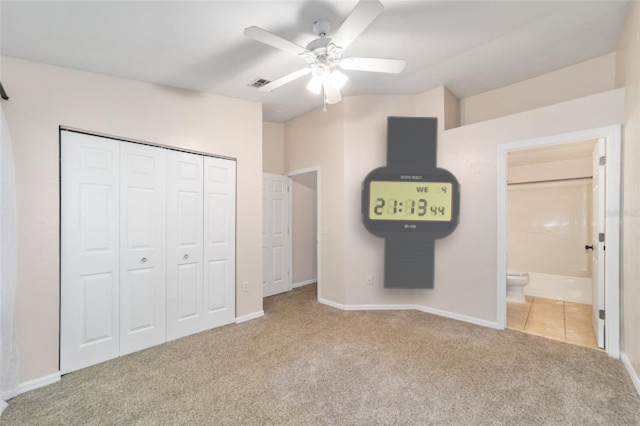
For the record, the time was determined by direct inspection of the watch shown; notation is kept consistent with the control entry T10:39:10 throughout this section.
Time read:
T21:13:44
